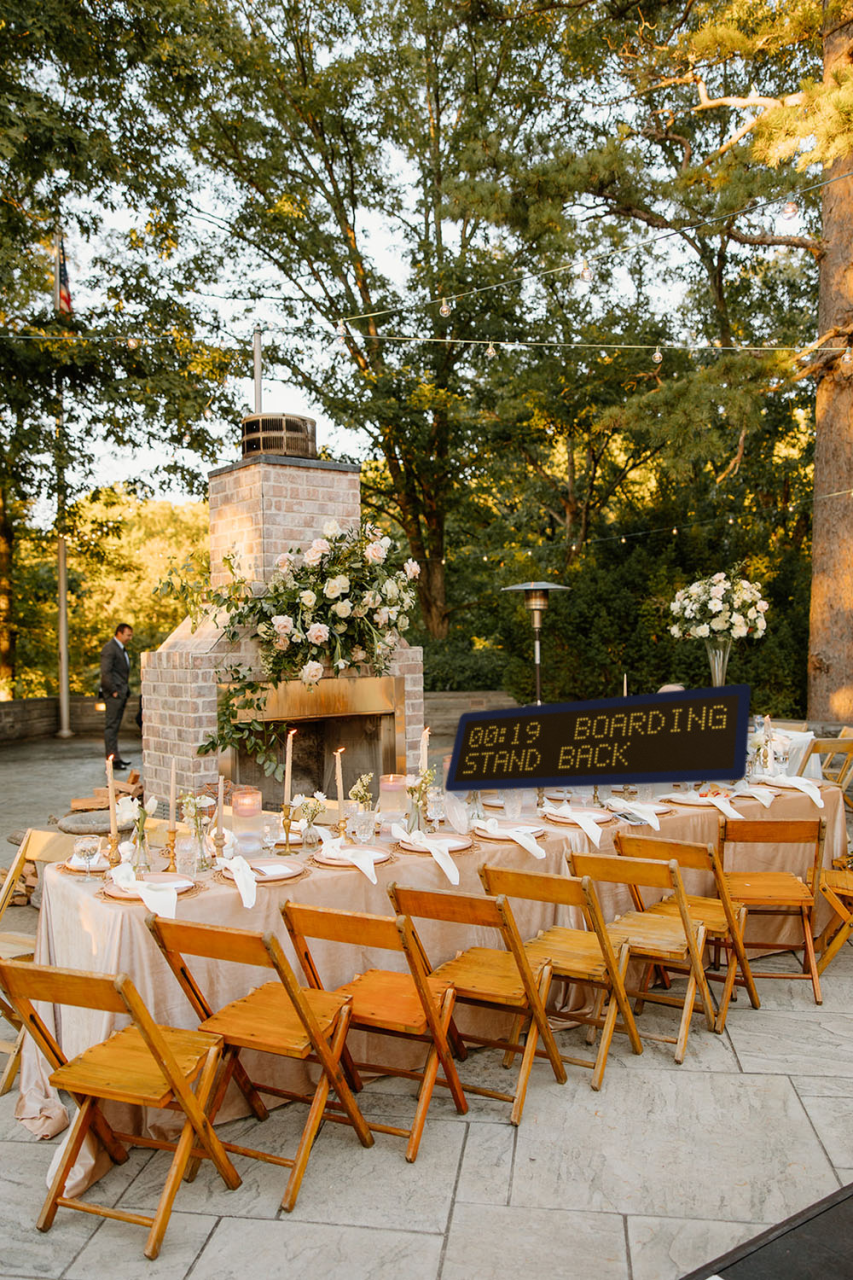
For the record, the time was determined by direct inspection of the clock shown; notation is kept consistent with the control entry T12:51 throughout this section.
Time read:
T00:19
